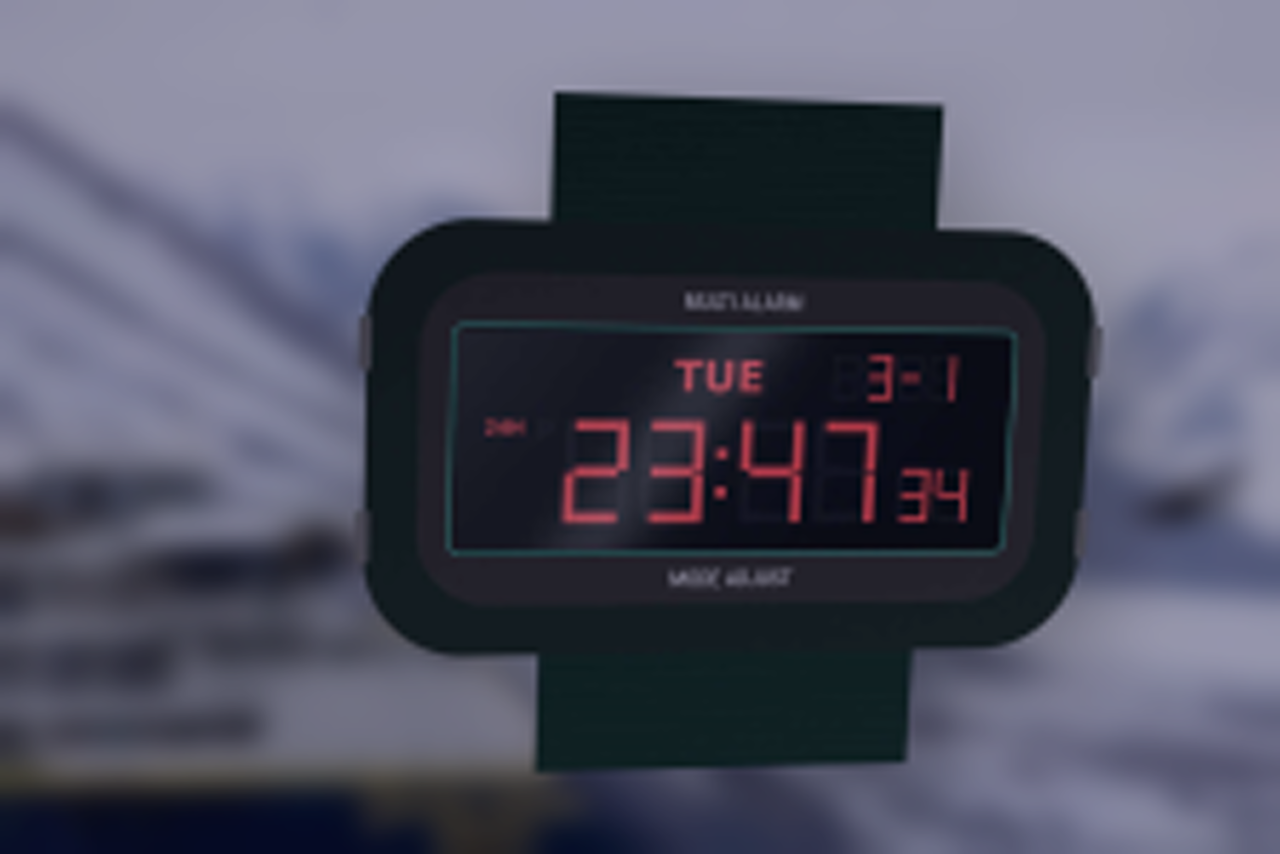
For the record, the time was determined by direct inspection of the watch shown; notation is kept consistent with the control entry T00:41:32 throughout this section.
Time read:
T23:47:34
